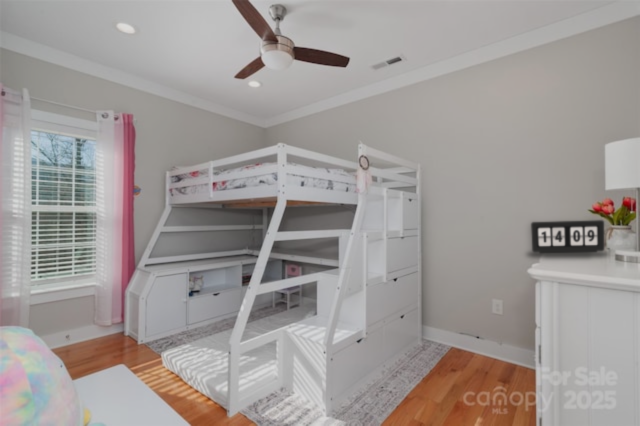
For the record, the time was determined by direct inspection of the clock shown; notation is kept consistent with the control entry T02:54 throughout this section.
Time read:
T14:09
